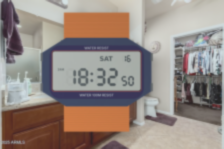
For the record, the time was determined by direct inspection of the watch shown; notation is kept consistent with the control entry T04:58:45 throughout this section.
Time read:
T18:32:50
